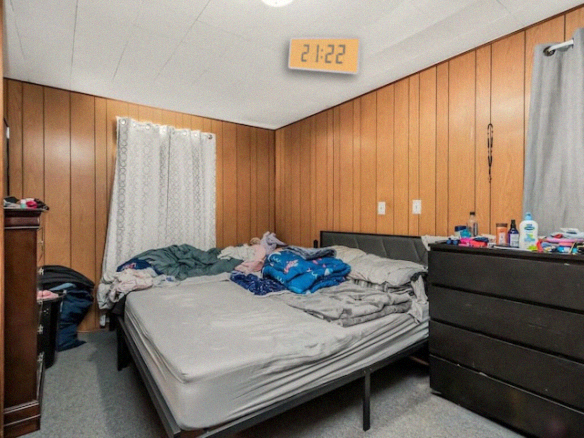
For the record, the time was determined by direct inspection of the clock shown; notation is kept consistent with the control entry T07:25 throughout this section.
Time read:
T21:22
